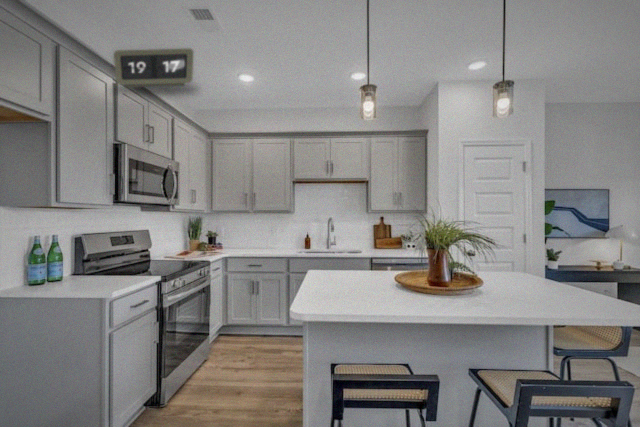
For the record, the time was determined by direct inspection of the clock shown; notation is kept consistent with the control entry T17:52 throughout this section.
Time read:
T19:17
